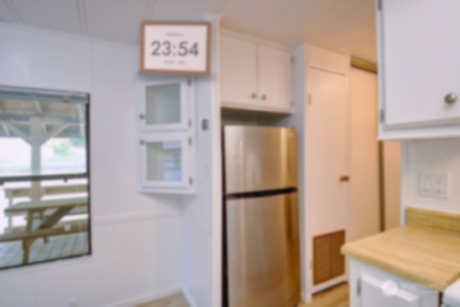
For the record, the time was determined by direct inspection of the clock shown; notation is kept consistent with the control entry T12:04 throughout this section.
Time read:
T23:54
